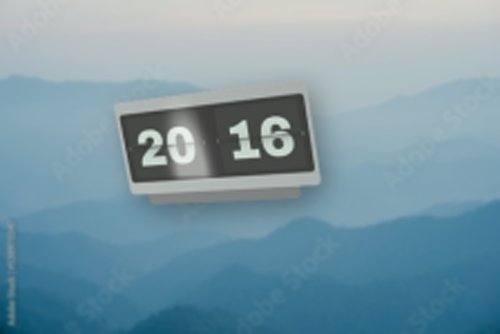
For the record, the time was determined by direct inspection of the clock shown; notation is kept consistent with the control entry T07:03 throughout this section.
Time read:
T20:16
